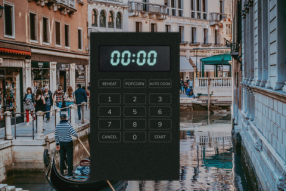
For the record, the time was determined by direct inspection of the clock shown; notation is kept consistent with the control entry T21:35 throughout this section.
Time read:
T00:00
